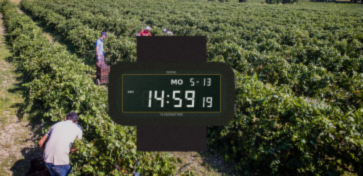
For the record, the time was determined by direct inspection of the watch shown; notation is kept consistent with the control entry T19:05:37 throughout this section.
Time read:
T14:59:19
